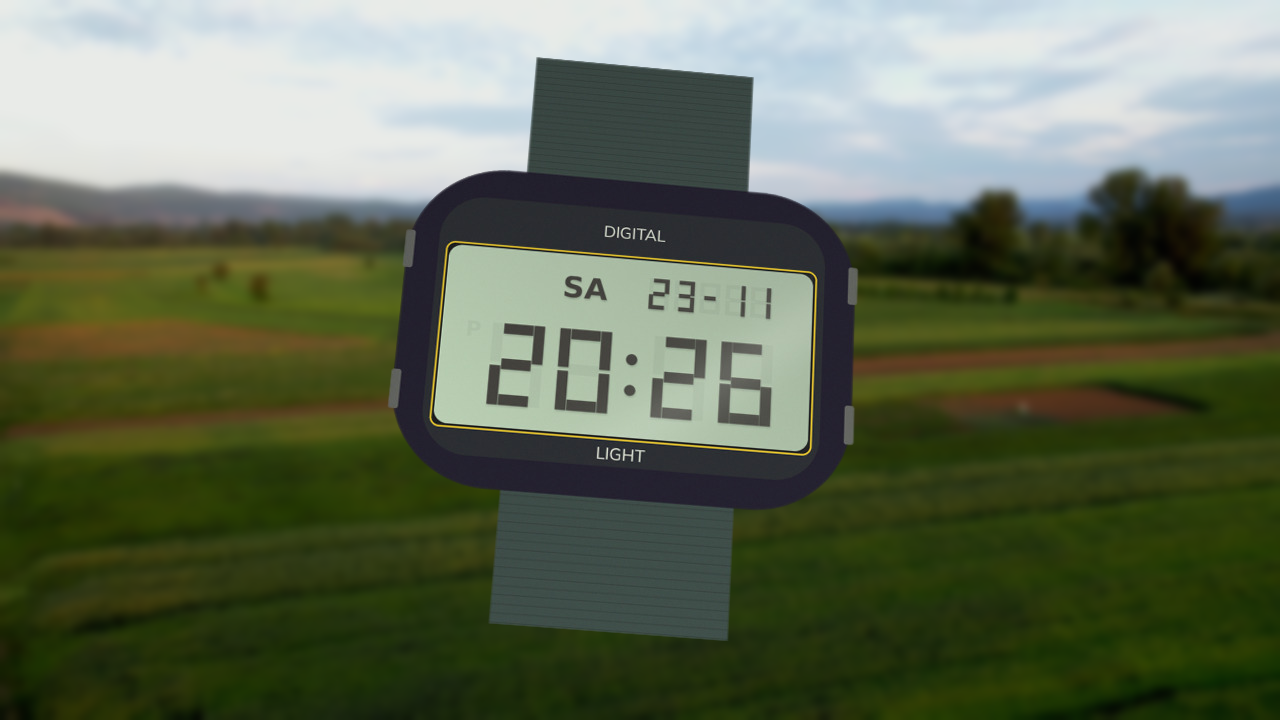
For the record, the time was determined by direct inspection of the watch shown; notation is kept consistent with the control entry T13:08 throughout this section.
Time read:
T20:26
